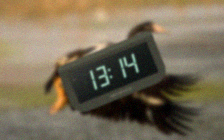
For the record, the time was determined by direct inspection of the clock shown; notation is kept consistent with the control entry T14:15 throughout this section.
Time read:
T13:14
